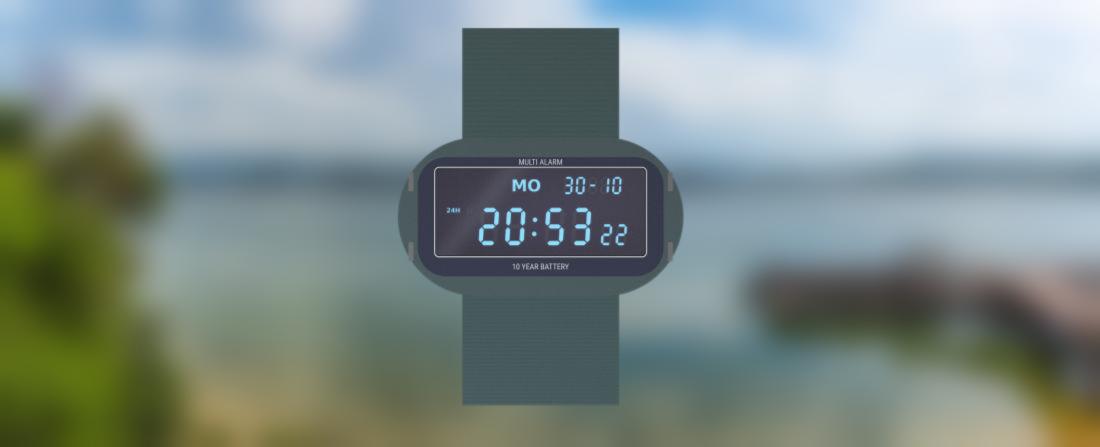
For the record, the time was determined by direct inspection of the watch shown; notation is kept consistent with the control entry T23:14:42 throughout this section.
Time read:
T20:53:22
